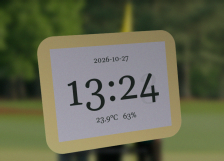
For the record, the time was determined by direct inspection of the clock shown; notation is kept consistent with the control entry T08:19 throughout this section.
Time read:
T13:24
